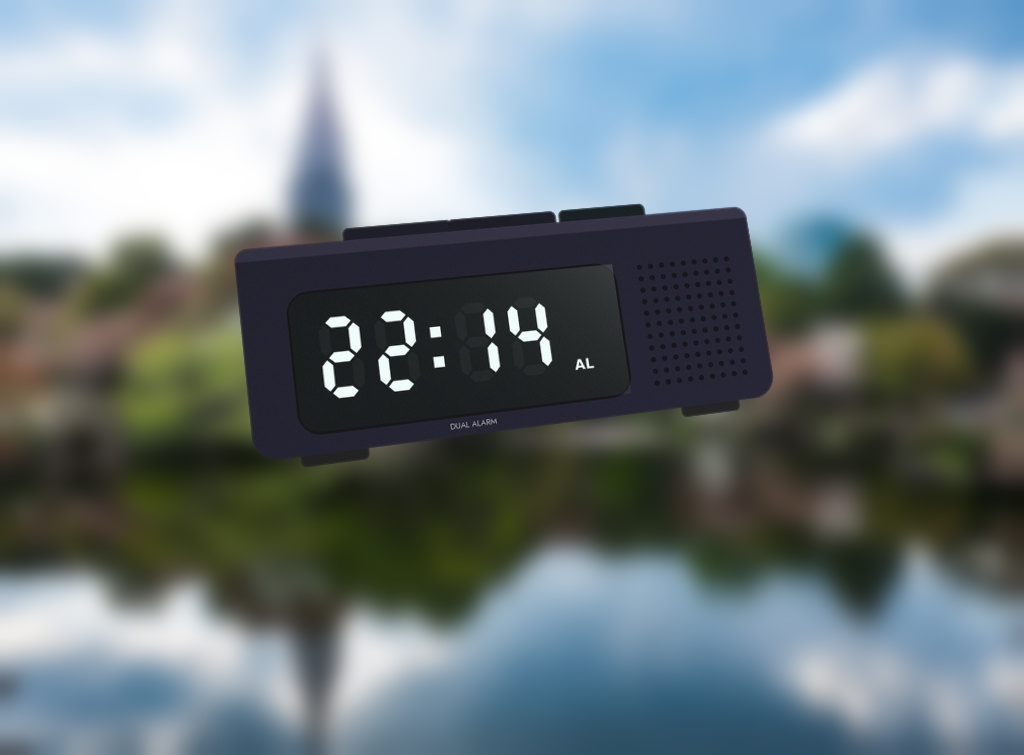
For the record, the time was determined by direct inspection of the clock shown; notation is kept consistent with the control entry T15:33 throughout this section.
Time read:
T22:14
